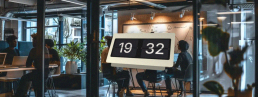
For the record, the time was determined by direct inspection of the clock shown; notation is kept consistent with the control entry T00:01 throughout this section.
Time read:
T19:32
